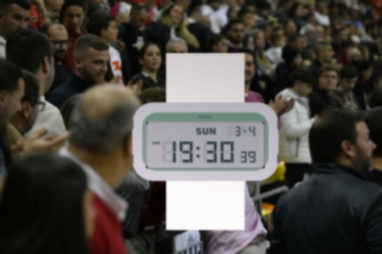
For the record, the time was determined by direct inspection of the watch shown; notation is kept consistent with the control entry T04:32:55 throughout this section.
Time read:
T19:30:39
